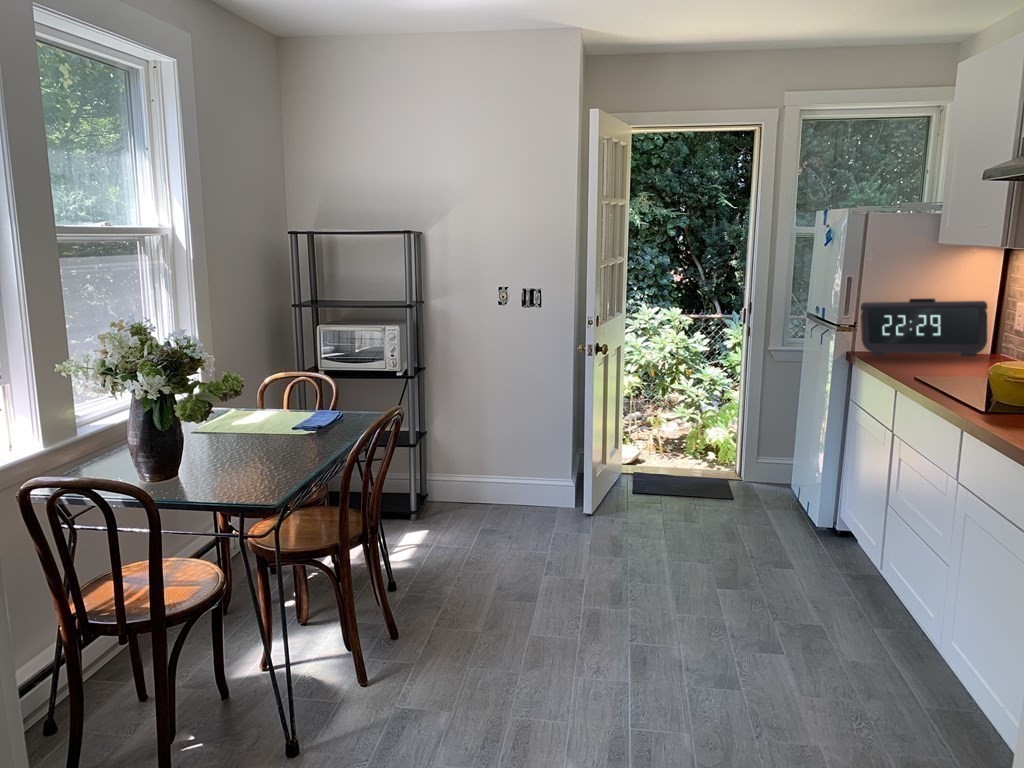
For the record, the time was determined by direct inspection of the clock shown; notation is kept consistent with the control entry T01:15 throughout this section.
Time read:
T22:29
